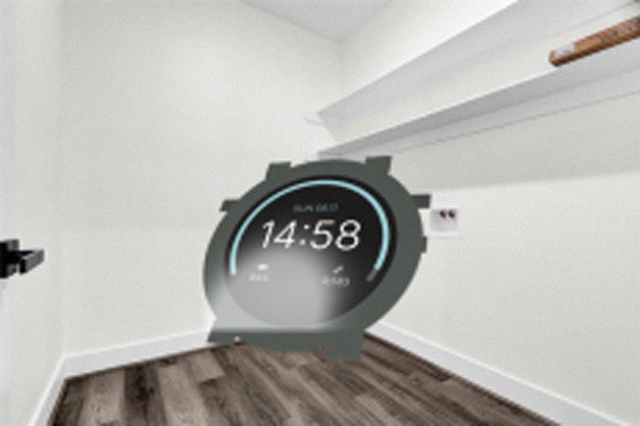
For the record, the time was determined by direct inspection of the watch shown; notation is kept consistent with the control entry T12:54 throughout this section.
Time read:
T14:58
